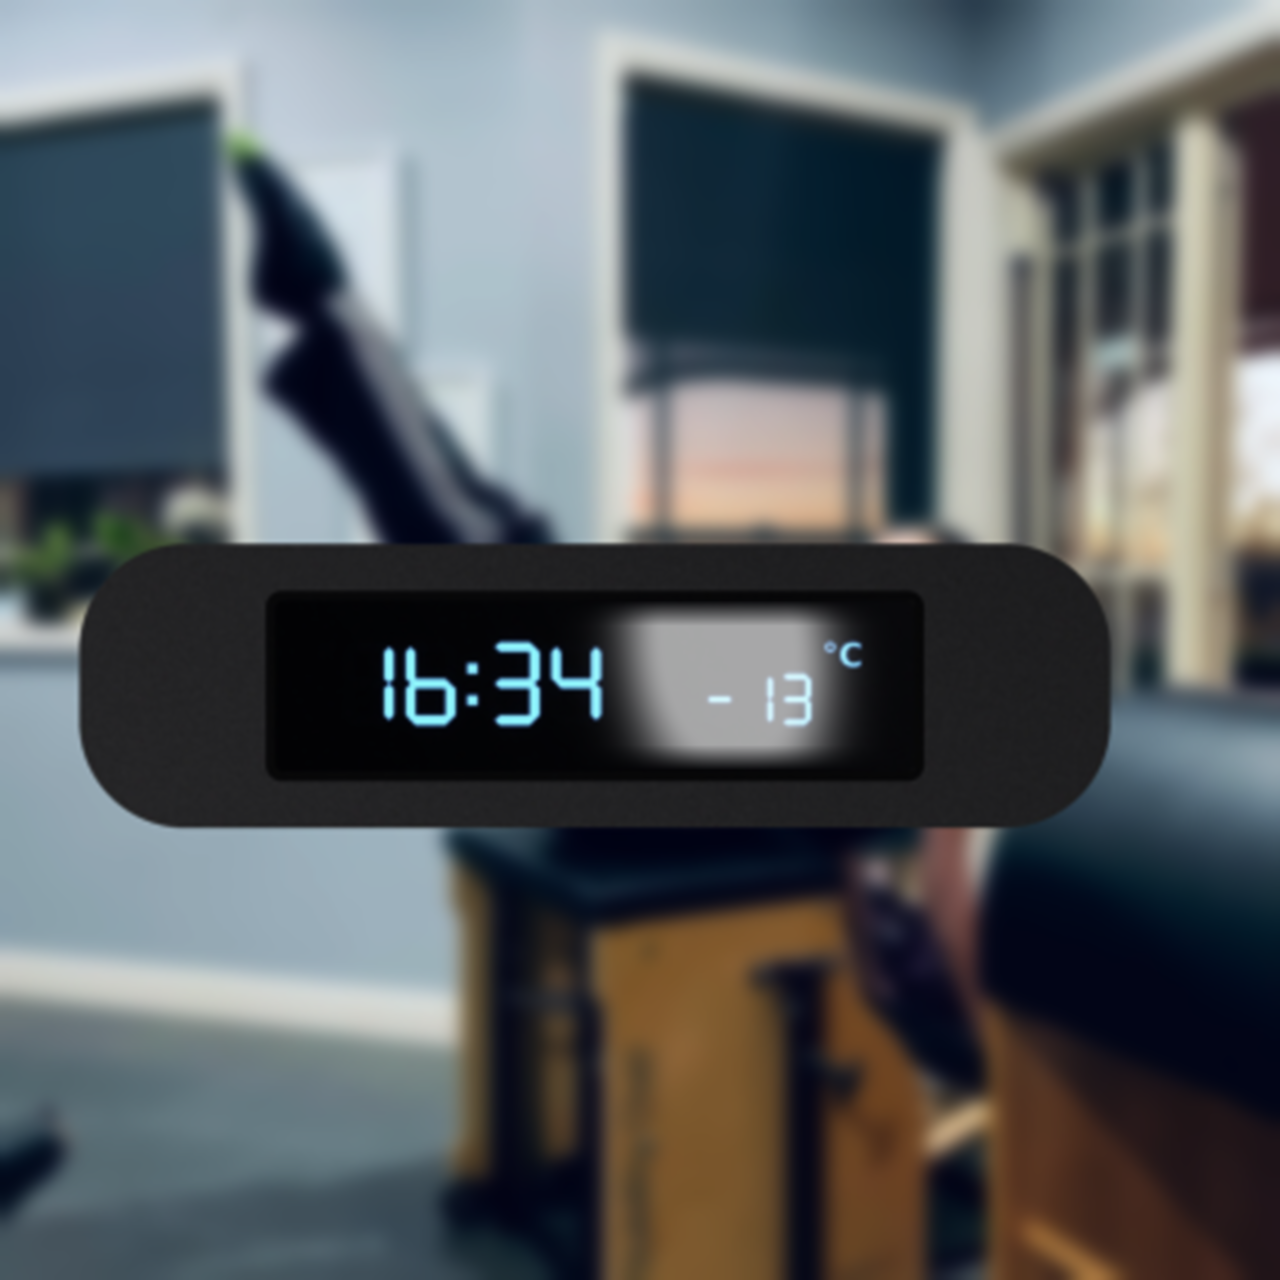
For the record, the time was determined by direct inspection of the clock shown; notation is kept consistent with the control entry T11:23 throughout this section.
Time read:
T16:34
